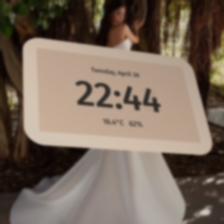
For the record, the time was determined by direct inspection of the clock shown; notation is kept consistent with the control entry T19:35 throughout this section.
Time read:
T22:44
